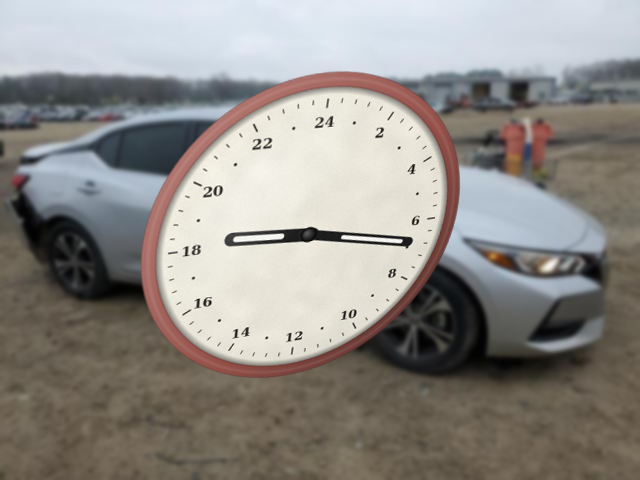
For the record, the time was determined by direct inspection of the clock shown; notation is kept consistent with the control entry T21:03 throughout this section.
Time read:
T18:17
